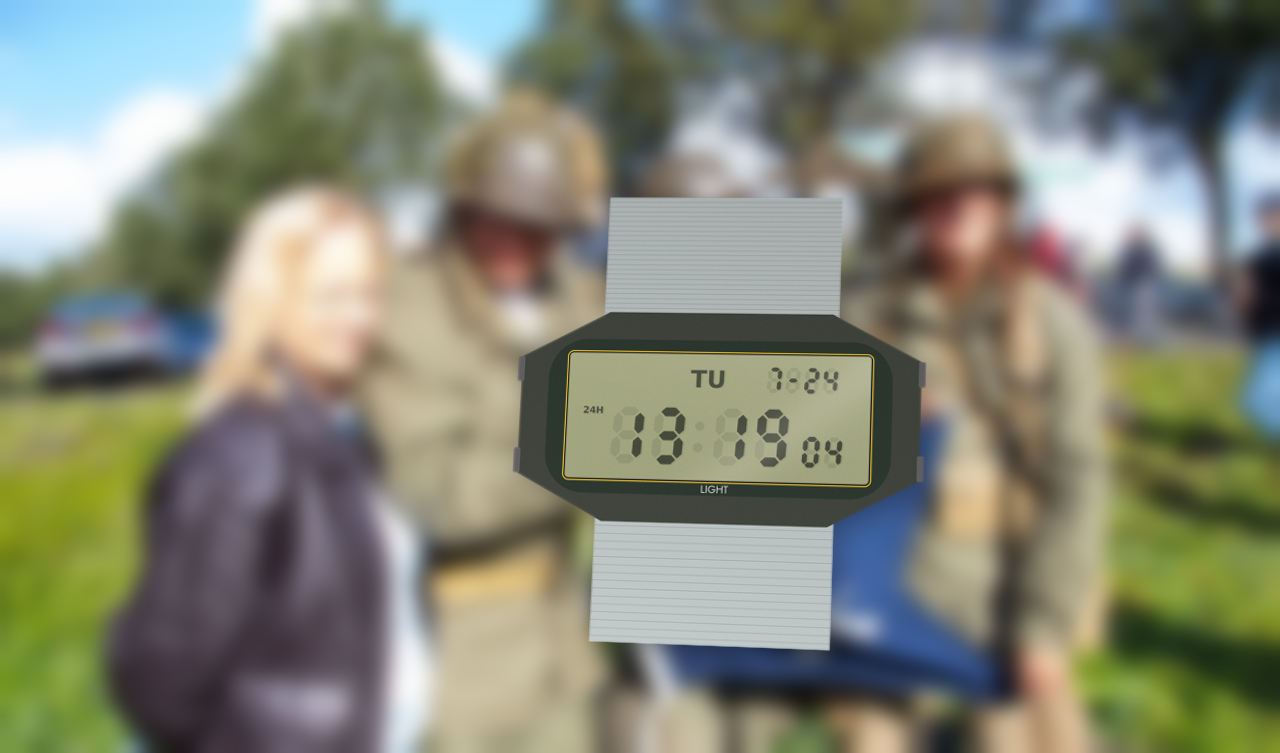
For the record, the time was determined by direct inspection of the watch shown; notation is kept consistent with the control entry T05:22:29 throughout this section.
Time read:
T13:19:04
